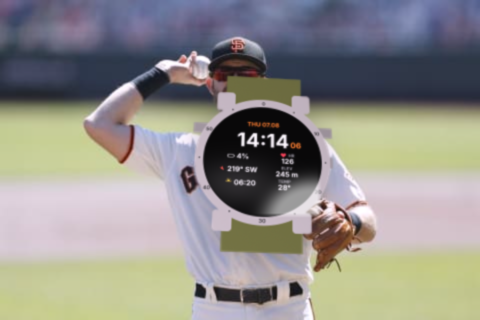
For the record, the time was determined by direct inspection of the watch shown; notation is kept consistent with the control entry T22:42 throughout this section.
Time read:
T14:14
